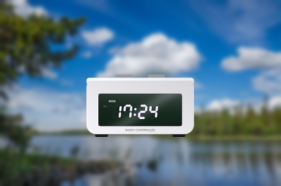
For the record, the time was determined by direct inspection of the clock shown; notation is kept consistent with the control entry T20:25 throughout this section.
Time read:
T17:24
